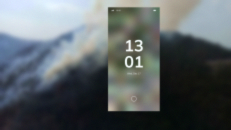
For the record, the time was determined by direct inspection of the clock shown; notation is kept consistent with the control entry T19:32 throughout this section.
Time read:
T13:01
